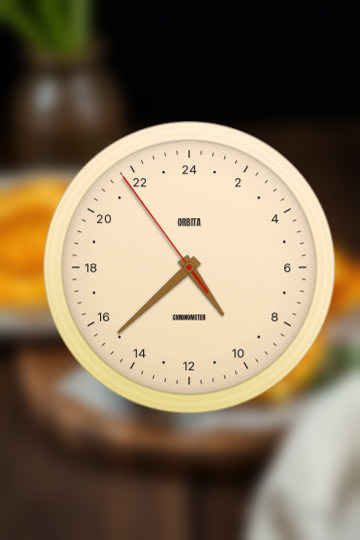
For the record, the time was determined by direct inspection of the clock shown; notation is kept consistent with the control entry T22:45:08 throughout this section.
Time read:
T09:37:54
